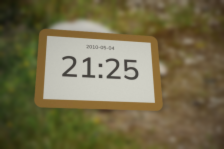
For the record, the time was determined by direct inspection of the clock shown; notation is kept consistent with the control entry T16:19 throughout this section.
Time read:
T21:25
